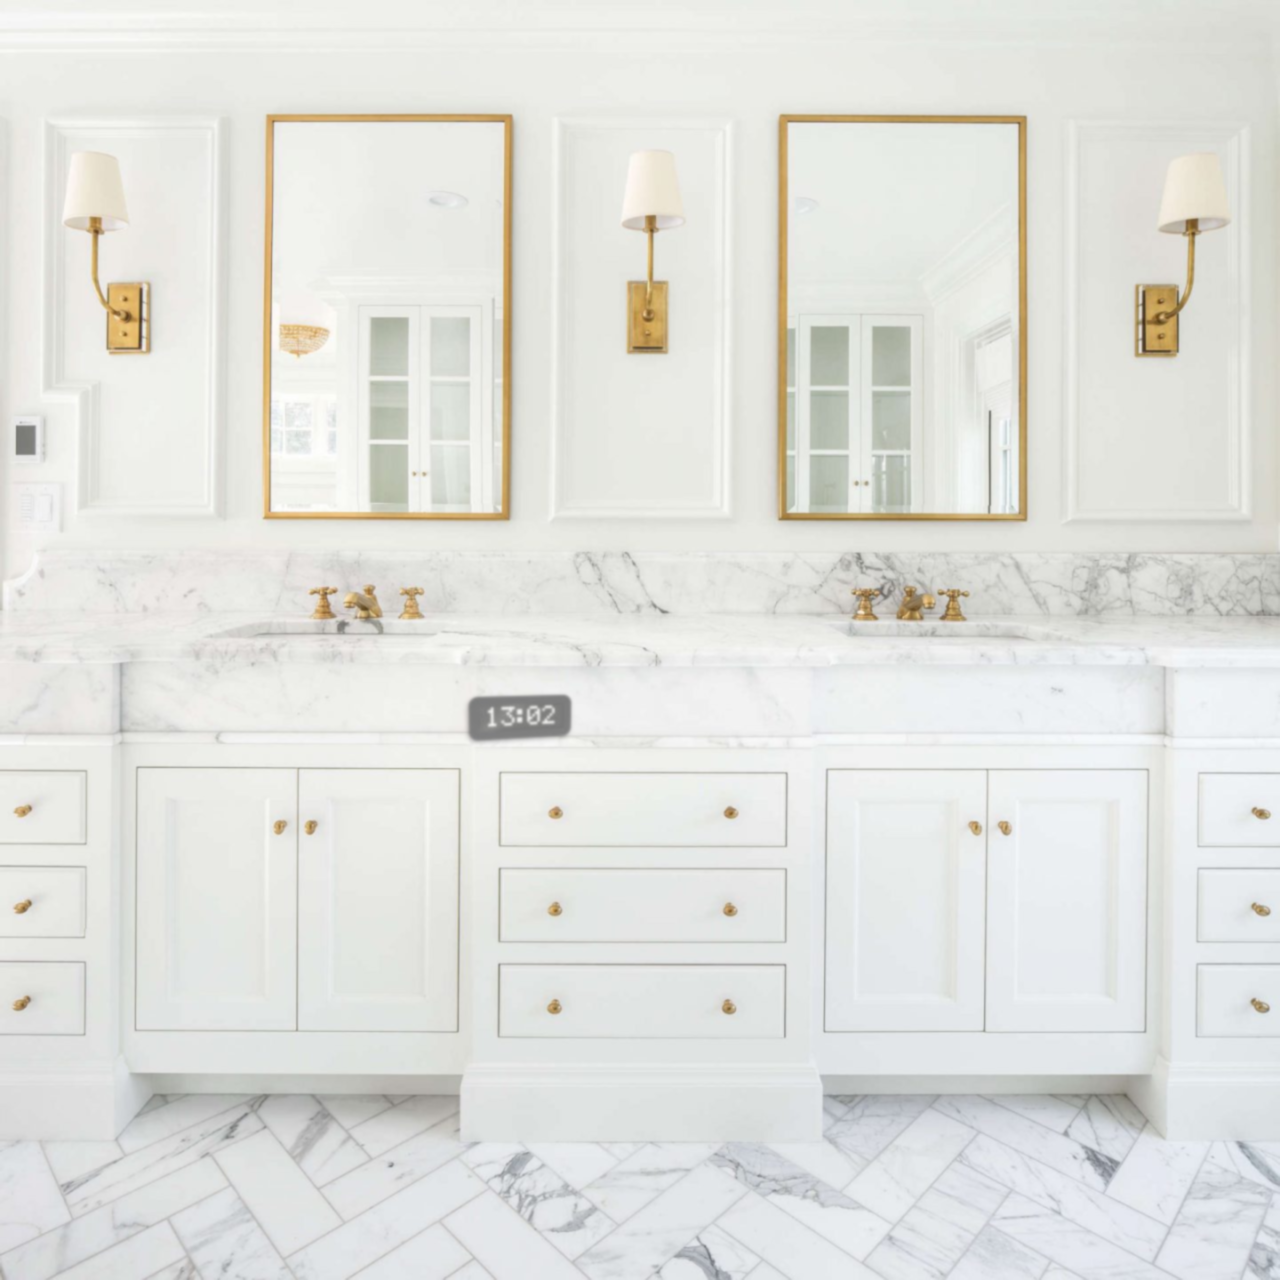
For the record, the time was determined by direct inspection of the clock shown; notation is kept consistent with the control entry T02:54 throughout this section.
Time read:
T13:02
